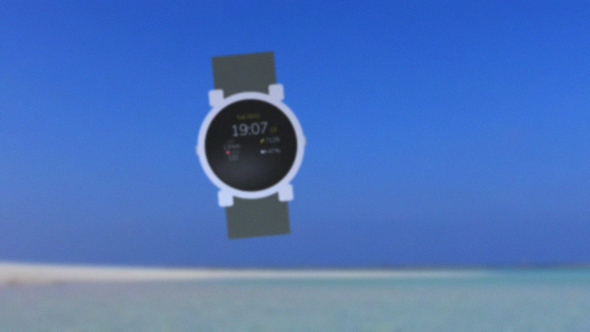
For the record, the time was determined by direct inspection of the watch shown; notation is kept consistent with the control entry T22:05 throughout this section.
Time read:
T19:07
